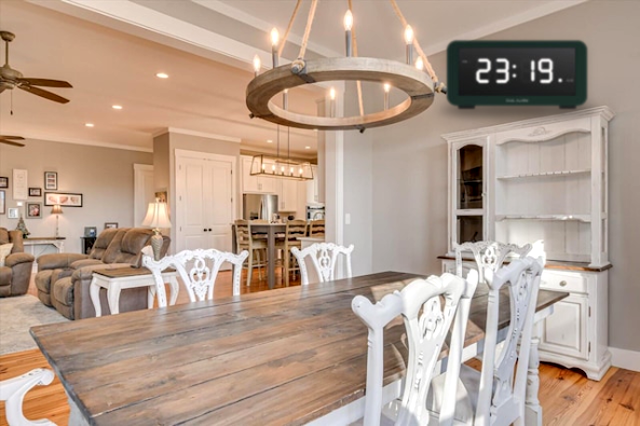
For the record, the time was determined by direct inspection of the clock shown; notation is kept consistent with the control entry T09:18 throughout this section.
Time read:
T23:19
